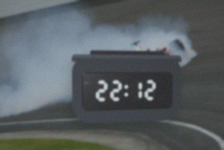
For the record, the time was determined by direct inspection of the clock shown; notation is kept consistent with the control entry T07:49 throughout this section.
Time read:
T22:12
